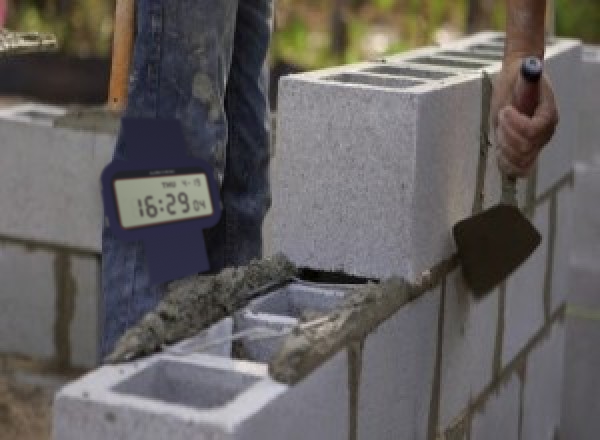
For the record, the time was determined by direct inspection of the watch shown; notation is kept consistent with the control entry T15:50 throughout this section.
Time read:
T16:29
